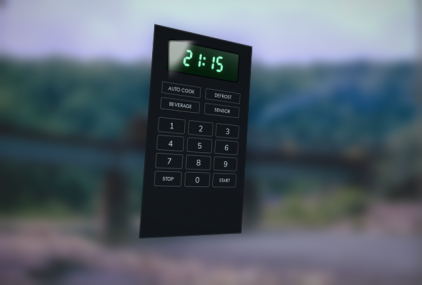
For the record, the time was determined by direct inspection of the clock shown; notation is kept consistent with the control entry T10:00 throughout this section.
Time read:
T21:15
